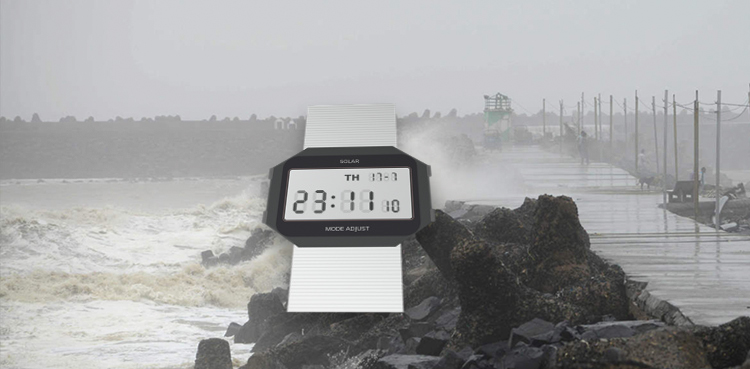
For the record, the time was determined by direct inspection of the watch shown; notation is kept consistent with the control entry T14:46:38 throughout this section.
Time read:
T23:11:10
